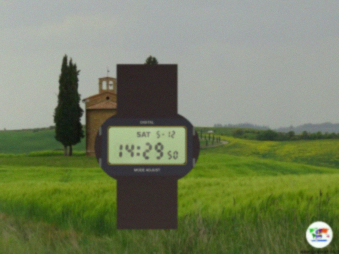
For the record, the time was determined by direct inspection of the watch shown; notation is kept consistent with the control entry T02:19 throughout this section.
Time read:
T14:29
